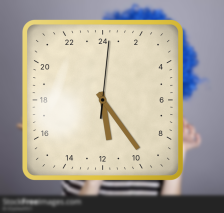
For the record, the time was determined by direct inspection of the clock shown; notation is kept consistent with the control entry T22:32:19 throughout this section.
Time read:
T11:24:01
